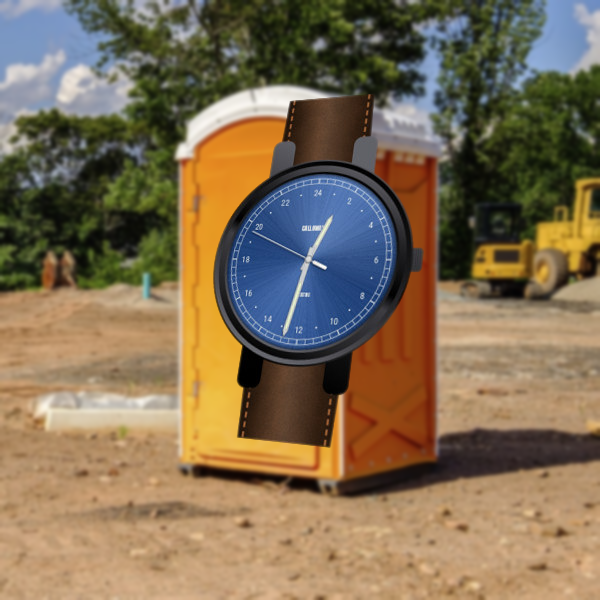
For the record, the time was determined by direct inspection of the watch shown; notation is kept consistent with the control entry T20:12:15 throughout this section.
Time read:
T01:31:49
